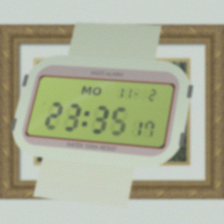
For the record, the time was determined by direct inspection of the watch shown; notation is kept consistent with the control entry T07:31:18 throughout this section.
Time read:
T23:35:17
